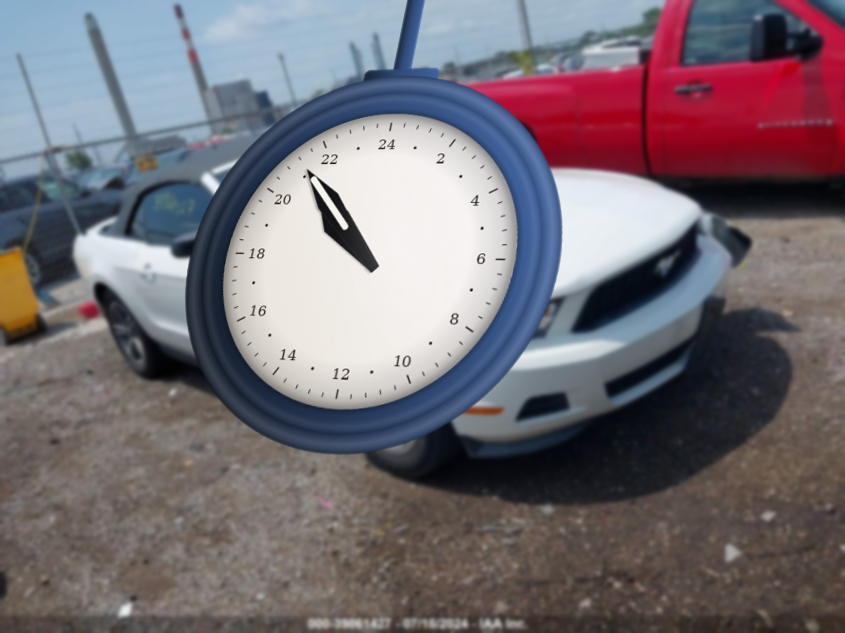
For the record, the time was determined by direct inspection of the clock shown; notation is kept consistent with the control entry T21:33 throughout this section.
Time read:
T20:53
